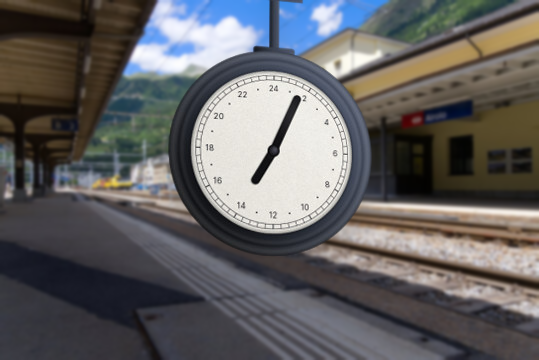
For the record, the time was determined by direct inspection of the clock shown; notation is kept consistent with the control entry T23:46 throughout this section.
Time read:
T14:04
